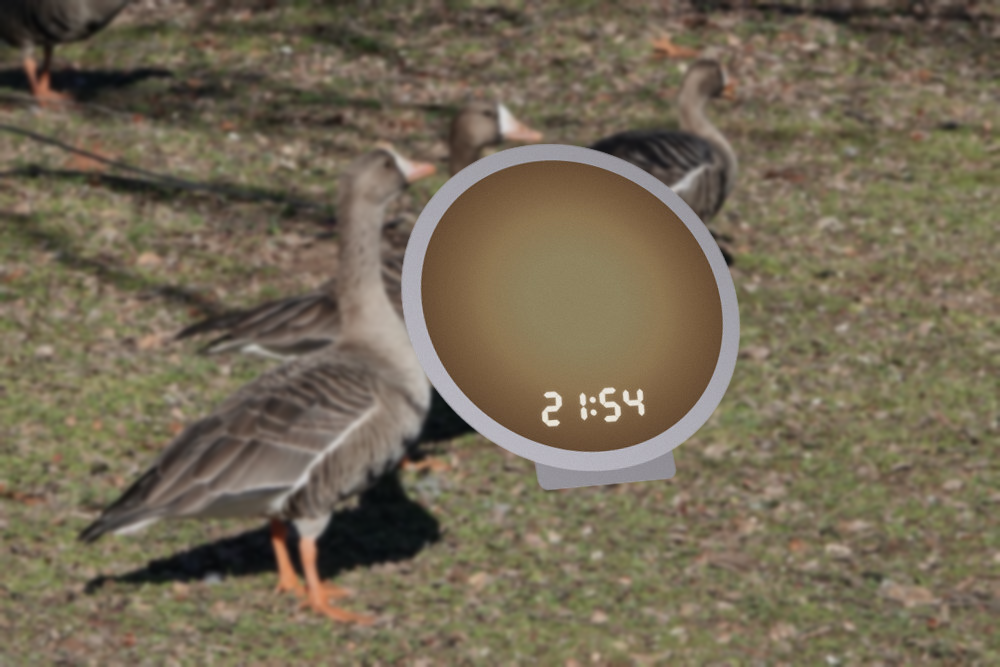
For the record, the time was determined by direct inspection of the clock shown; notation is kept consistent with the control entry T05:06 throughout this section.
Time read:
T21:54
